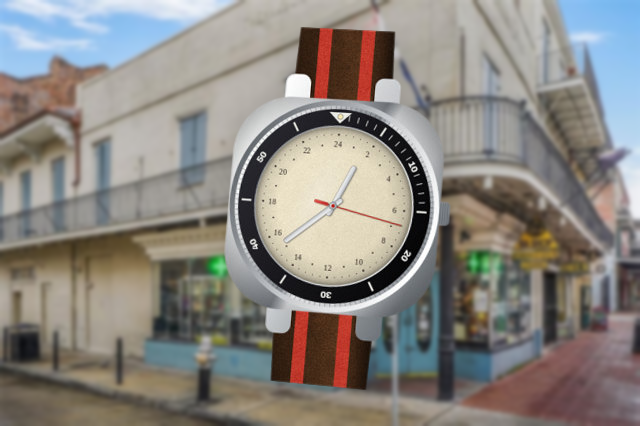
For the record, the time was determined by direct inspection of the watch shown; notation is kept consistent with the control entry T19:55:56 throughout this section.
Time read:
T01:38:17
